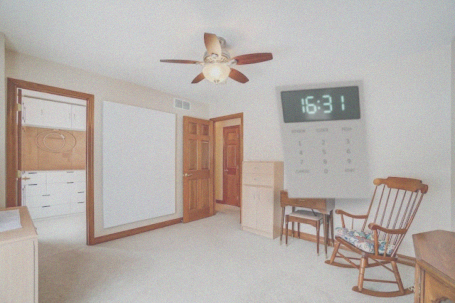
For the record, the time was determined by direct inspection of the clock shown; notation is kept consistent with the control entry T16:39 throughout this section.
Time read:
T16:31
